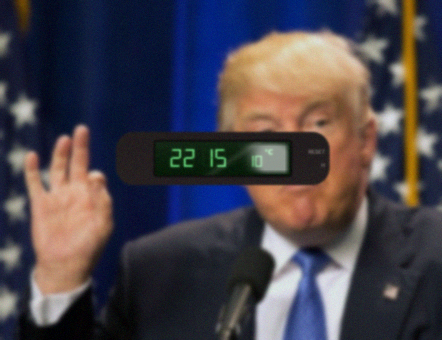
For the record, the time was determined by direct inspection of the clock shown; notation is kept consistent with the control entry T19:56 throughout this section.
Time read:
T22:15
